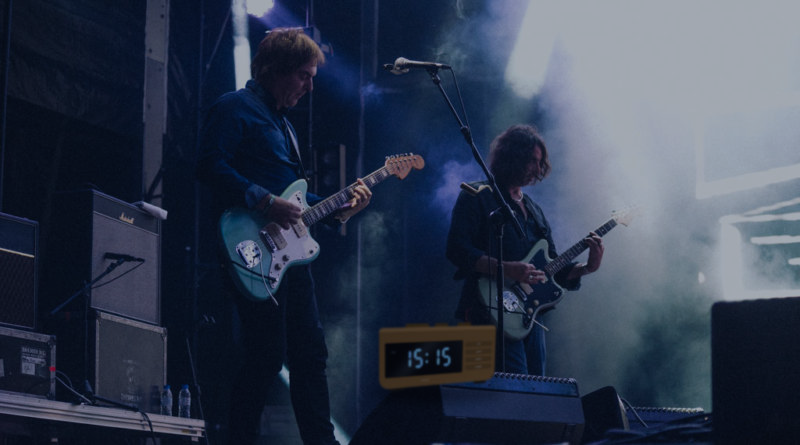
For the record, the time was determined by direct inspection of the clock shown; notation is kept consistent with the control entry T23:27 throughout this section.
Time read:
T15:15
